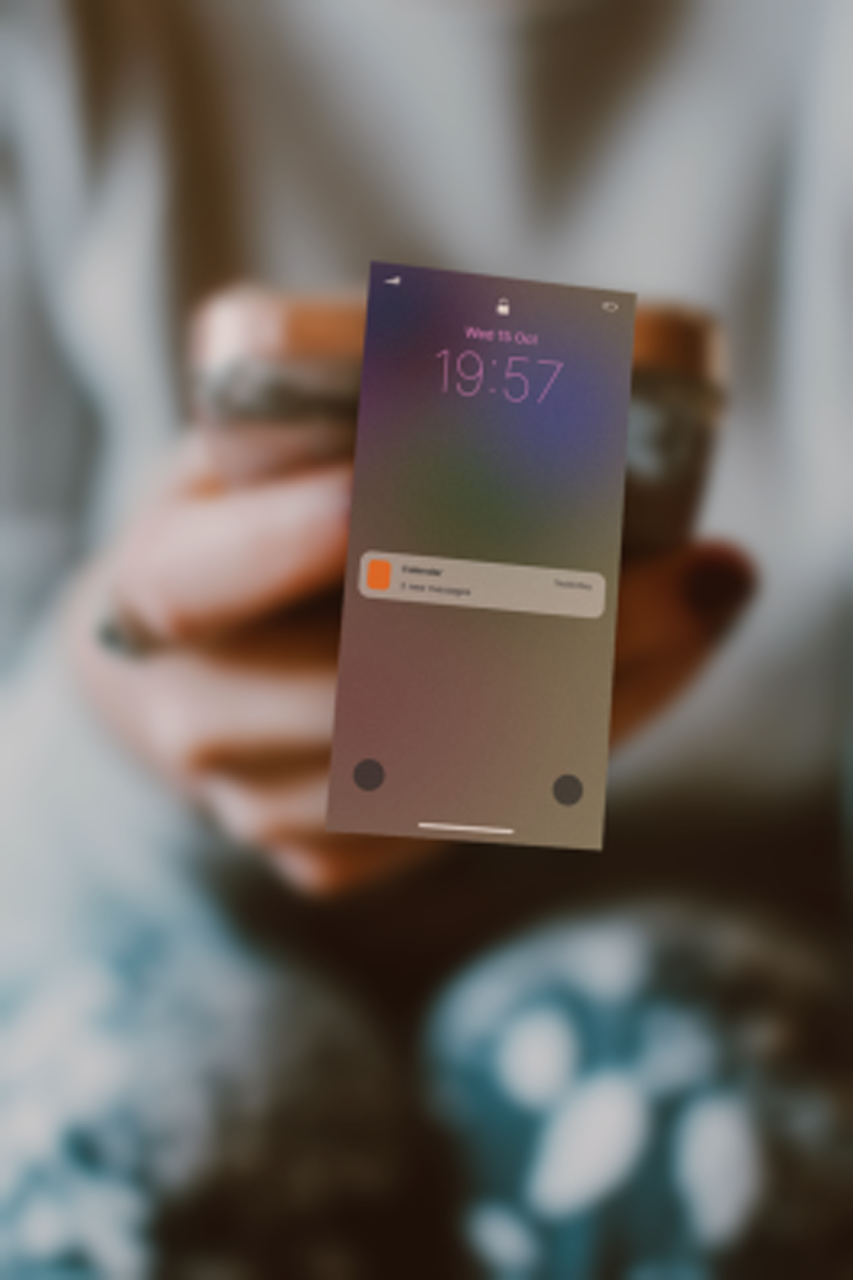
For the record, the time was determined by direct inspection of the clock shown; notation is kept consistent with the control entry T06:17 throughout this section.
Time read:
T19:57
